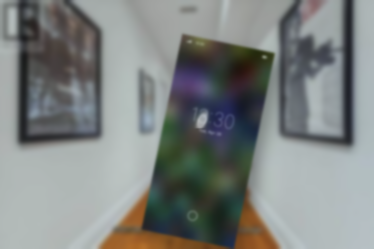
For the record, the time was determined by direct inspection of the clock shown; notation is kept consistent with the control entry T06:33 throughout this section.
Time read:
T13:30
